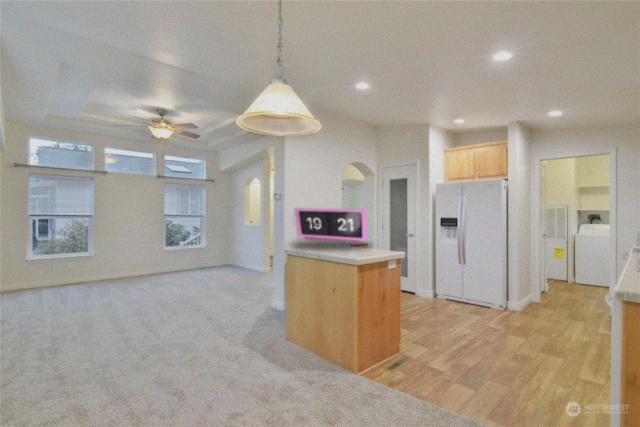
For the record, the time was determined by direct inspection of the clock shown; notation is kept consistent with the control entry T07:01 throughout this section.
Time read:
T19:21
